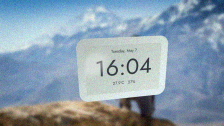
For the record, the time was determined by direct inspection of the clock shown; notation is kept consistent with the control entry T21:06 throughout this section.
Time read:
T16:04
